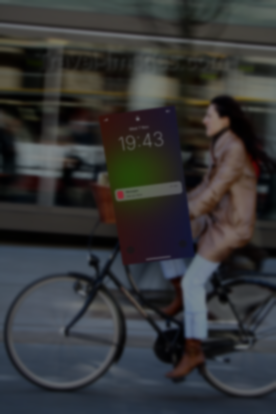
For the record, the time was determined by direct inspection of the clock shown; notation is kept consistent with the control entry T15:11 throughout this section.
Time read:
T19:43
